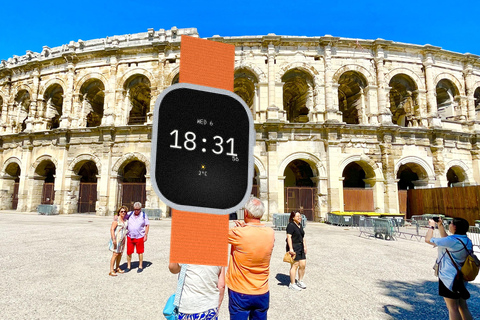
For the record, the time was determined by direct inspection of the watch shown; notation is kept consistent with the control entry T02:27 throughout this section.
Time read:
T18:31
